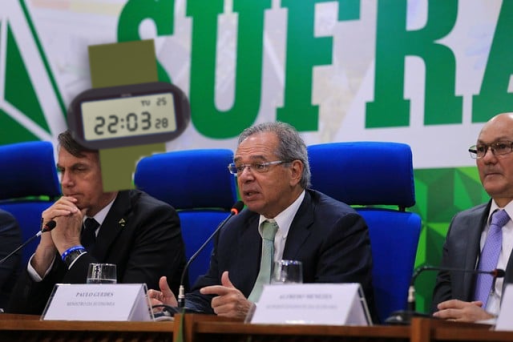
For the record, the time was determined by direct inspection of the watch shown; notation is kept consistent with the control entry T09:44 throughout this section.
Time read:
T22:03
